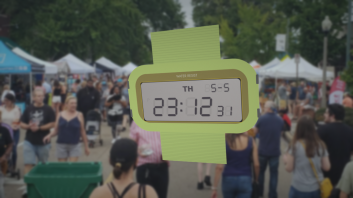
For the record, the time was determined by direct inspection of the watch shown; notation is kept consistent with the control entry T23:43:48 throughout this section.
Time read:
T23:12:31
